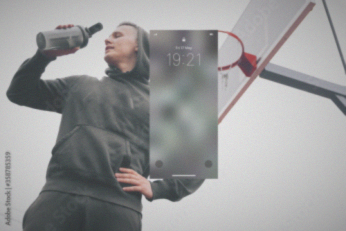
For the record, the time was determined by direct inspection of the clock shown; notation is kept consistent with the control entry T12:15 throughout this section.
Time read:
T19:21
